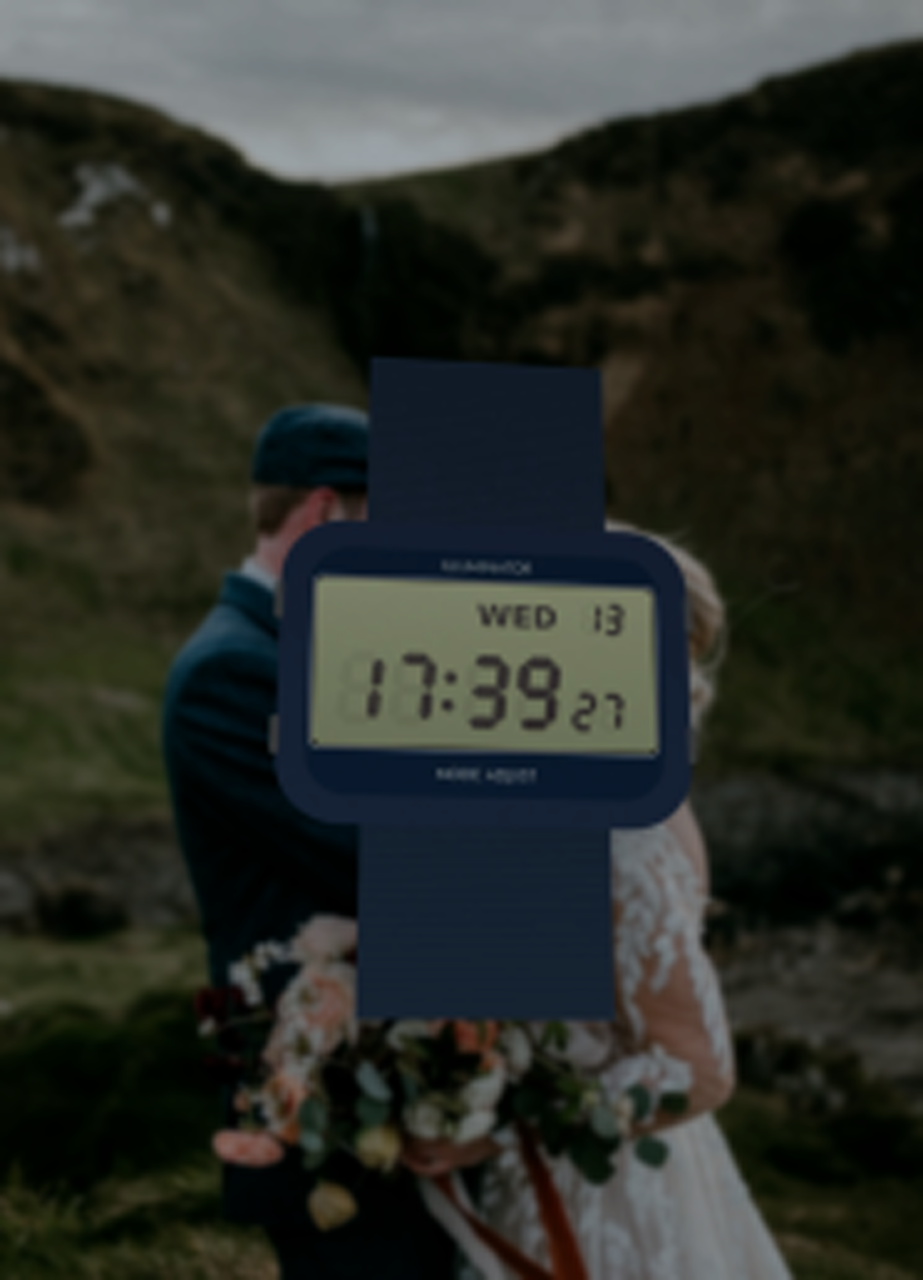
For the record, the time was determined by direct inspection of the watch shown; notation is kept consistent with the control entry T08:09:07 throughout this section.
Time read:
T17:39:27
